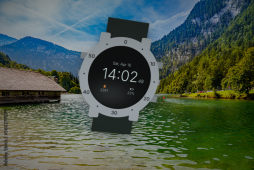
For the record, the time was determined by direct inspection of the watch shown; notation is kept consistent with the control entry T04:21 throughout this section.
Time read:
T14:02
